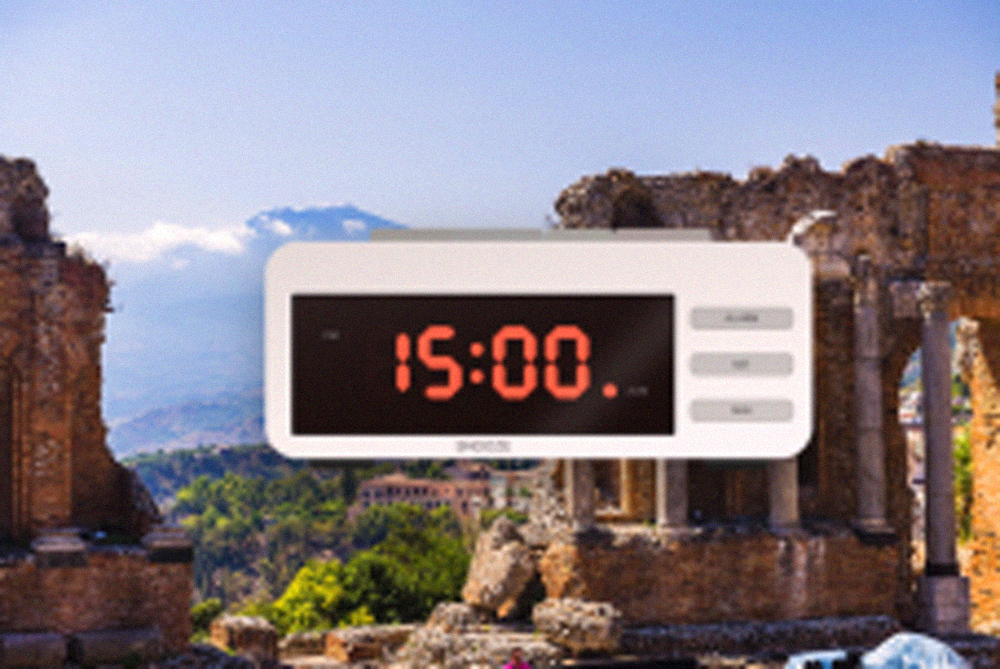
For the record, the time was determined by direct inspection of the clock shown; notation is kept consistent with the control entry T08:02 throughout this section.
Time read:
T15:00
